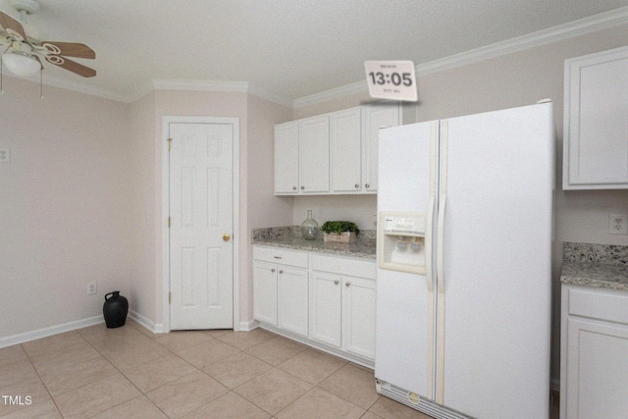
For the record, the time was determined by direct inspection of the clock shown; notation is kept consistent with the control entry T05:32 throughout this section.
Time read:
T13:05
